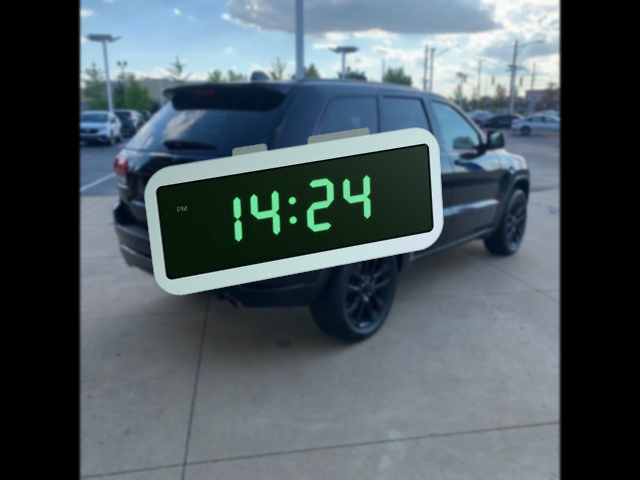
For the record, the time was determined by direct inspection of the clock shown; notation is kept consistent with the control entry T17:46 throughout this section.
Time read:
T14:24
